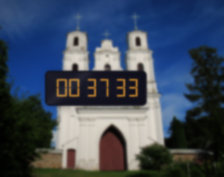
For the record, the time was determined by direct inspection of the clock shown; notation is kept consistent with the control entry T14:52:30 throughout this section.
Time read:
T00:37:33
